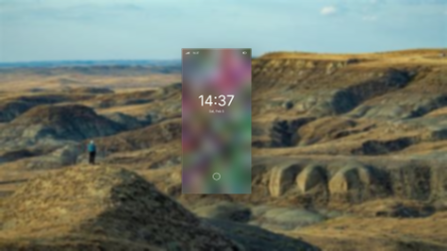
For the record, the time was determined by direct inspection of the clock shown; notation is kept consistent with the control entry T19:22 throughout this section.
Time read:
T14:37
